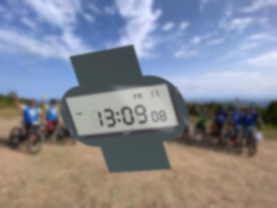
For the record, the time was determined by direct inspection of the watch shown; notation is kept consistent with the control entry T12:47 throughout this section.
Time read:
T13:09
